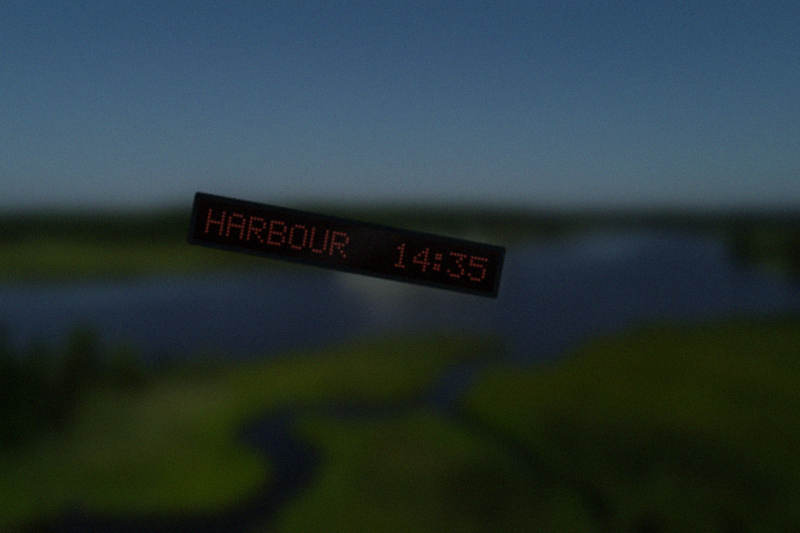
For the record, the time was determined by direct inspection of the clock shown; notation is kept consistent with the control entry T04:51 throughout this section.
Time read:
T14:35
